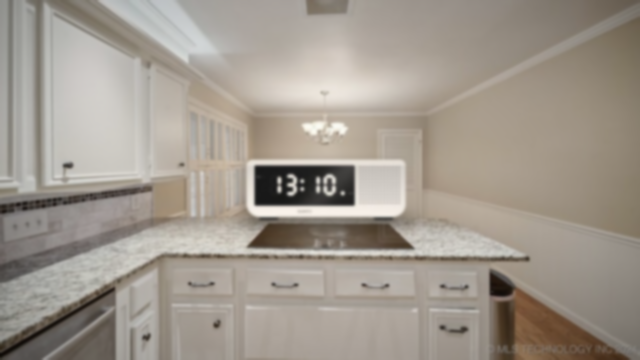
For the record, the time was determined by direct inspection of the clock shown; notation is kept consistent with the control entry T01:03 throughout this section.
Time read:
T13:10
